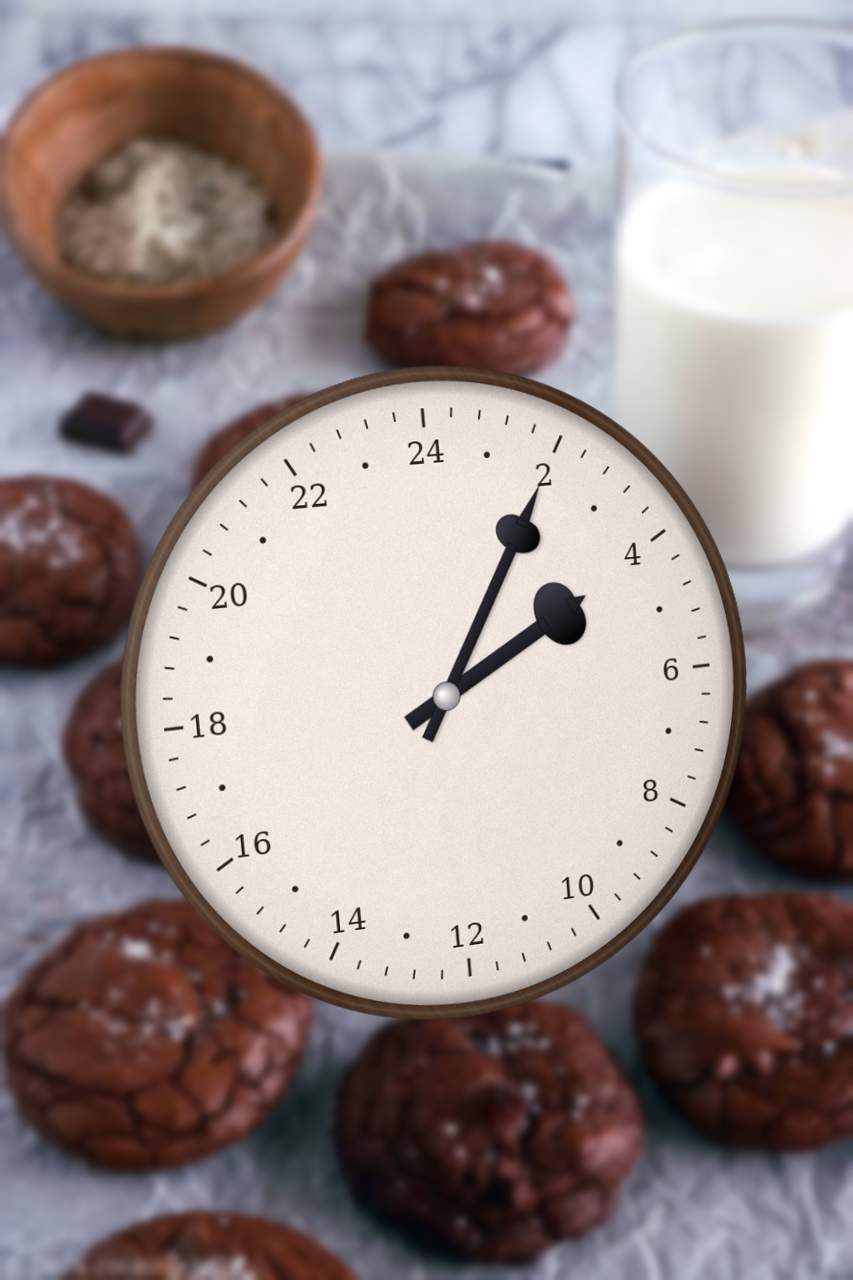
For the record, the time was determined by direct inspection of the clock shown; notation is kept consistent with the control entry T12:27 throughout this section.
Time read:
T04:05
